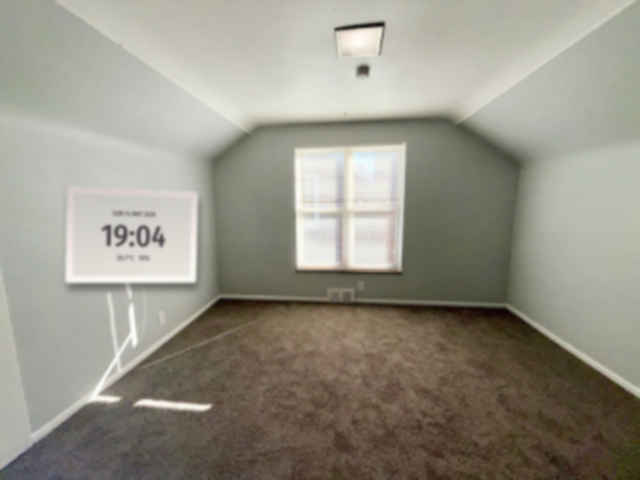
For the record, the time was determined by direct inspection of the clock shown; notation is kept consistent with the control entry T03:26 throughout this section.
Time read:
T19:04
